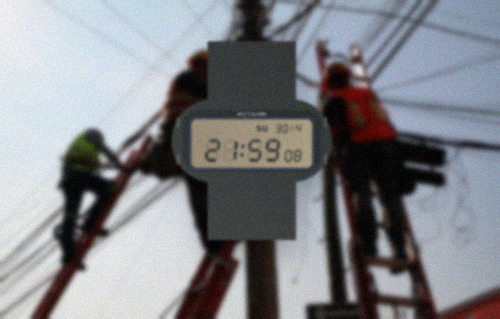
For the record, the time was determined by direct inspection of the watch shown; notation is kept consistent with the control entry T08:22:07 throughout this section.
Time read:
T21:59:08
